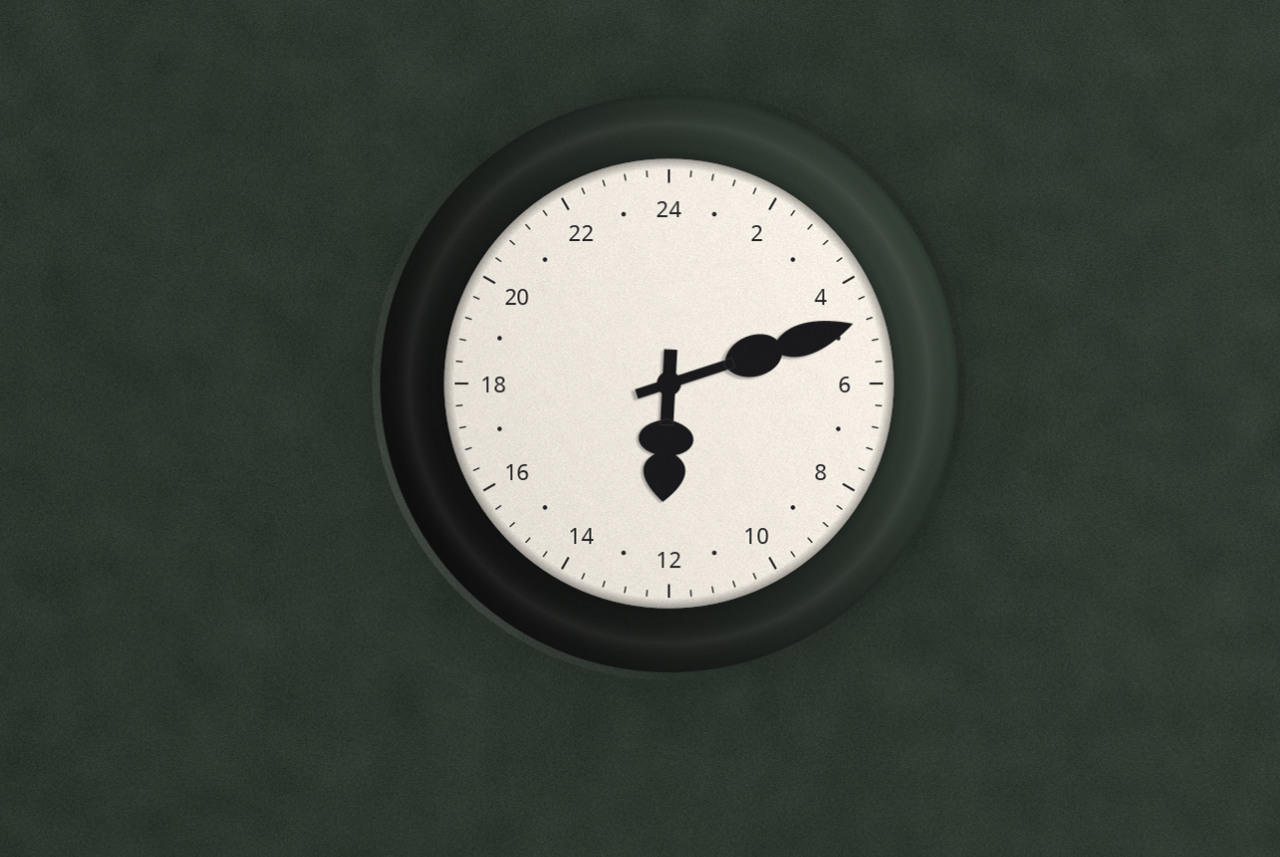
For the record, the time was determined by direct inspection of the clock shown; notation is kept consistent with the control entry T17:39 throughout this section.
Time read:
T12:12
